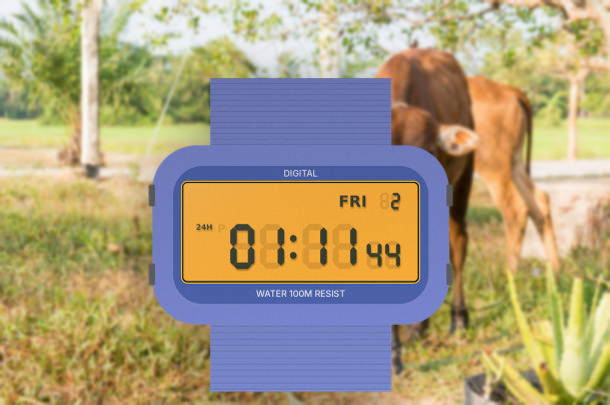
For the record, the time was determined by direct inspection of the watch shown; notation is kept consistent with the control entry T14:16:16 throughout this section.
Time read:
T01:11:44
